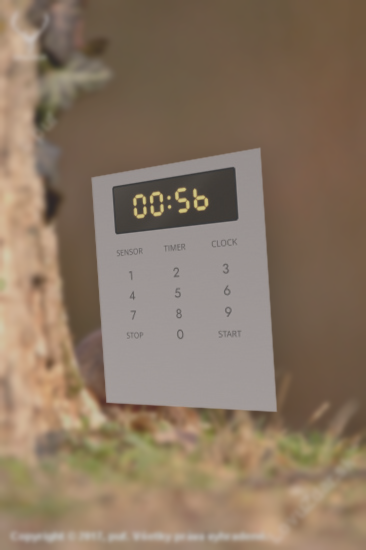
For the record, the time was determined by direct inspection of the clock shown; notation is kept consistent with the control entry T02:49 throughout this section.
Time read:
T00:56
